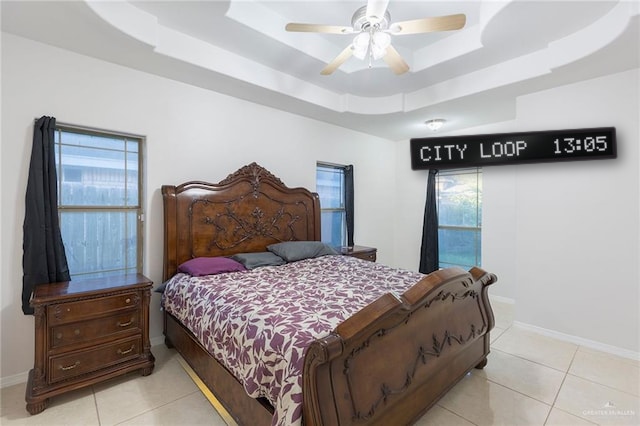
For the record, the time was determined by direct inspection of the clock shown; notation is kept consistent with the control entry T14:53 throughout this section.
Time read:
T13:05
